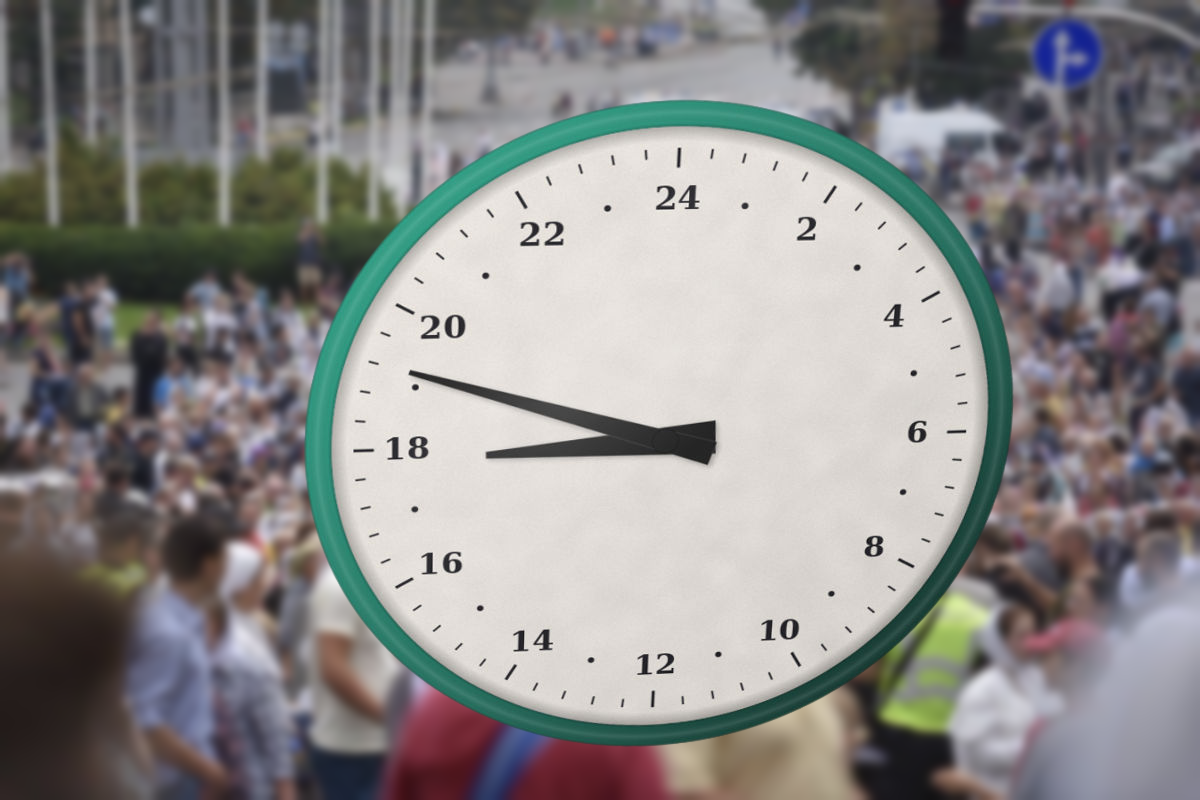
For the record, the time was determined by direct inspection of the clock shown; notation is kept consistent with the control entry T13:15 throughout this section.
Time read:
T17:48
